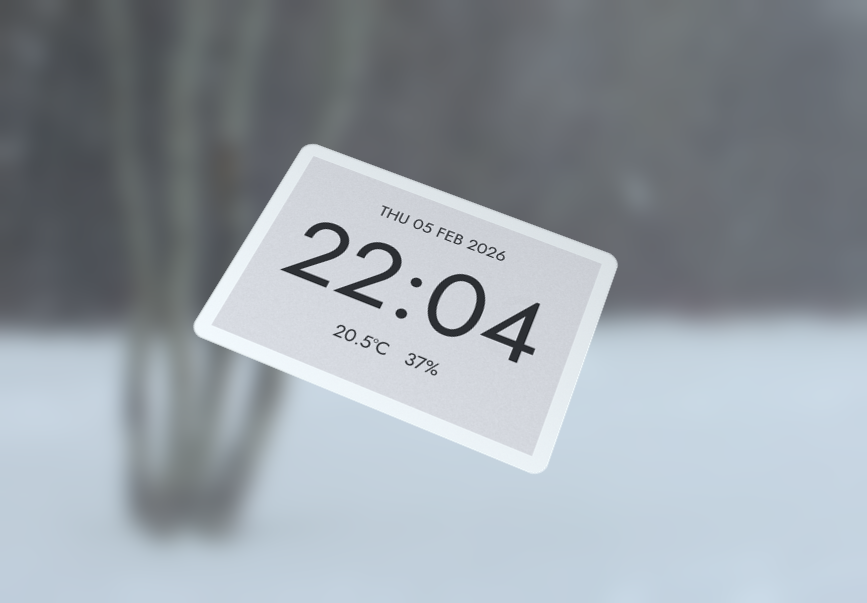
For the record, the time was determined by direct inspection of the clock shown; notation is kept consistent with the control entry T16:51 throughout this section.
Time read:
T22:04
